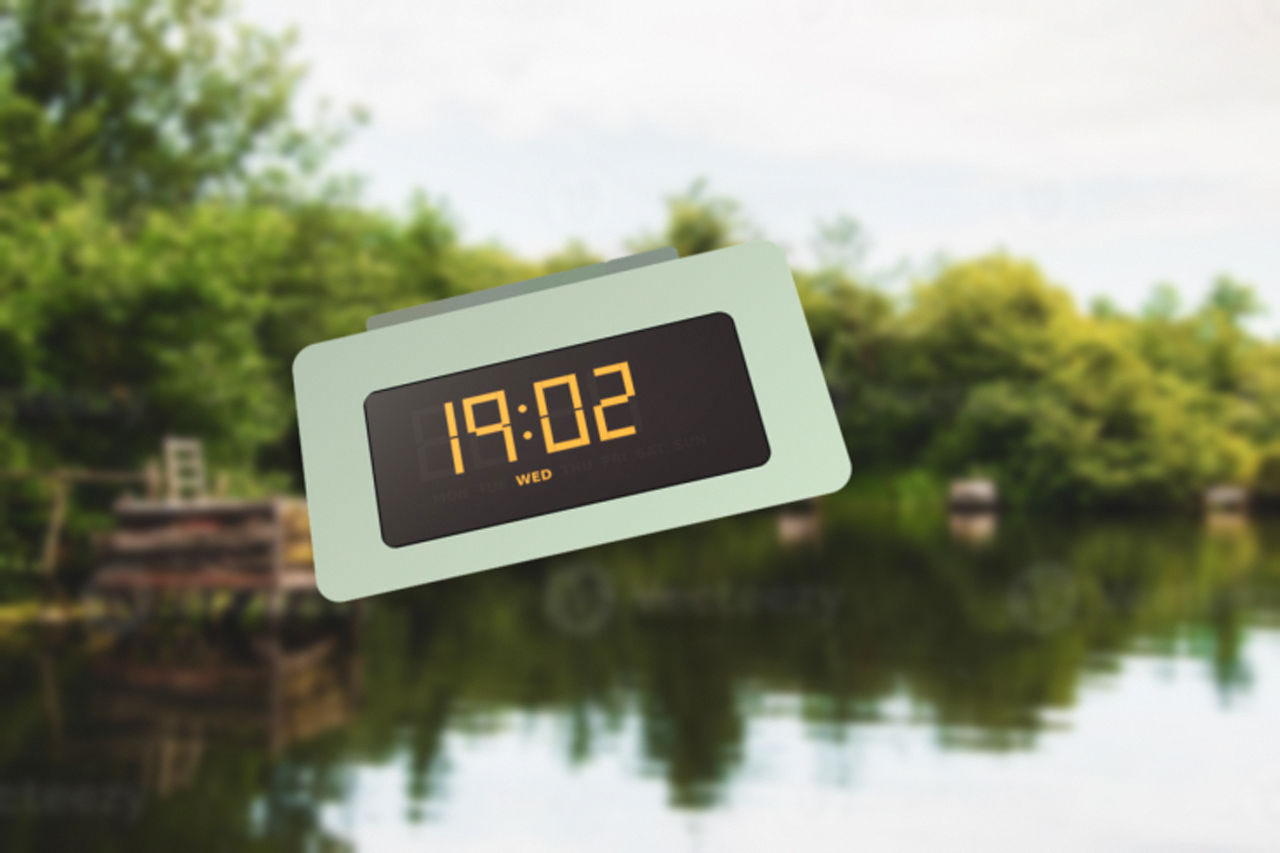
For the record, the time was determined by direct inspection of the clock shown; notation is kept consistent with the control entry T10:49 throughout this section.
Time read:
T19:02
